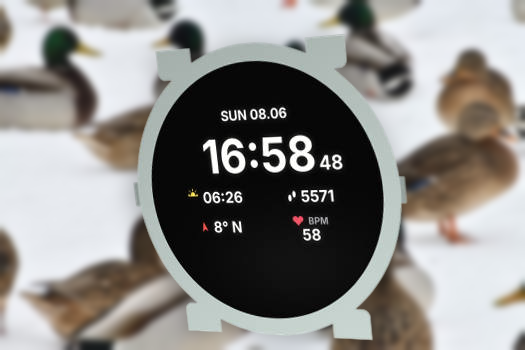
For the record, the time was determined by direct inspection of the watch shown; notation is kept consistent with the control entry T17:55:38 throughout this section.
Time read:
T16:58:48
